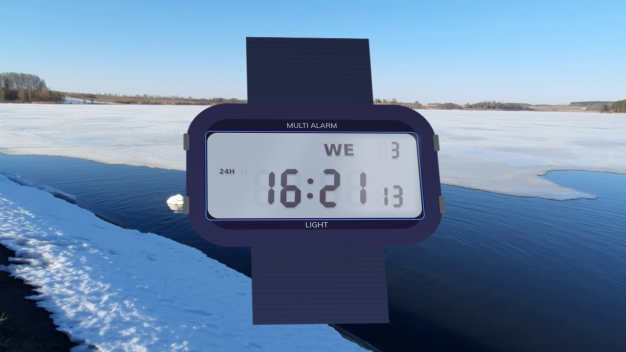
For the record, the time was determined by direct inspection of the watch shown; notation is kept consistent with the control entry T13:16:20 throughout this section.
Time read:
T16:21:13
